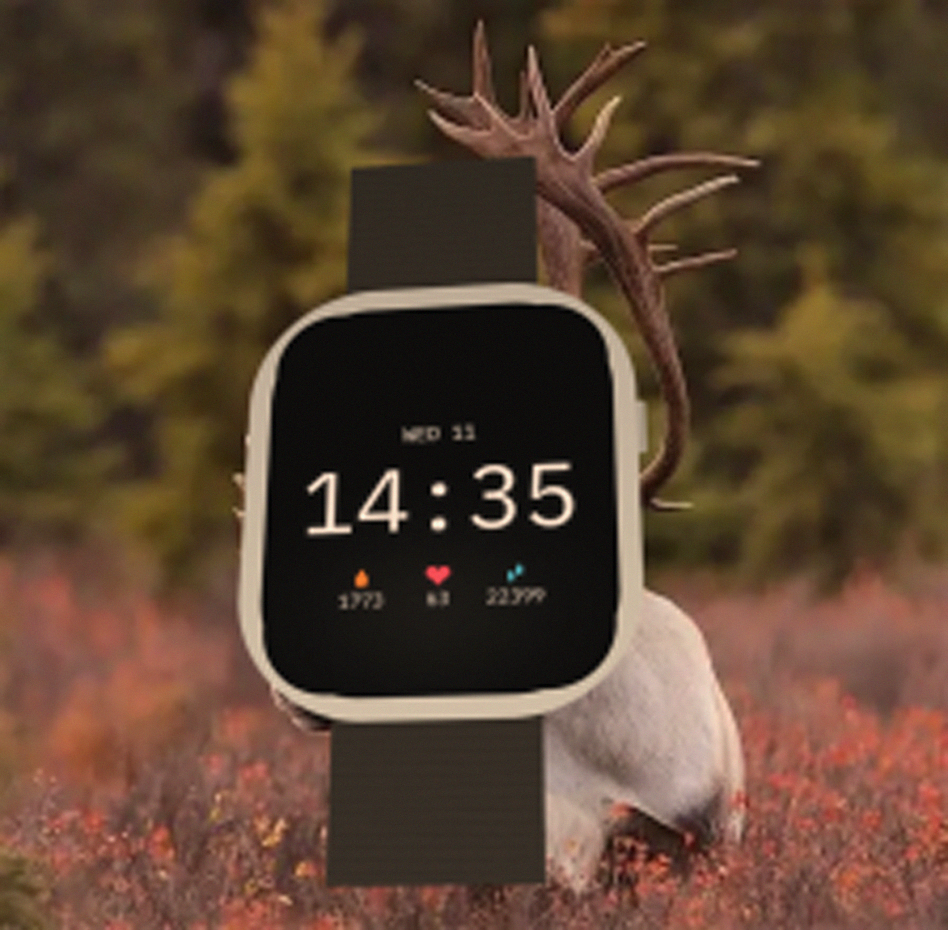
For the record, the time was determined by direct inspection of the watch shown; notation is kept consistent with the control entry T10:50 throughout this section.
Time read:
T14:35
